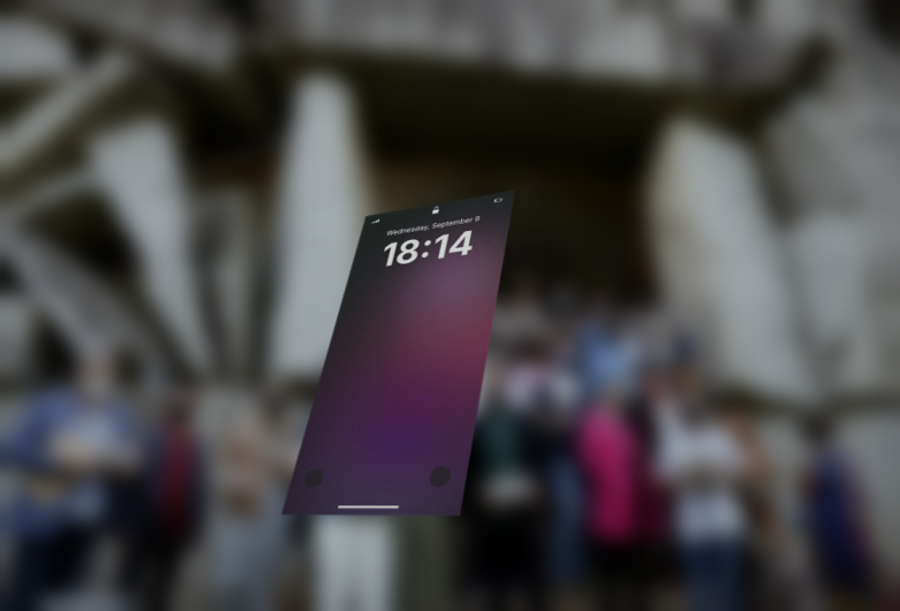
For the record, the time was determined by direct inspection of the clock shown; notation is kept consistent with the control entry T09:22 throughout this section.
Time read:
T18:14
